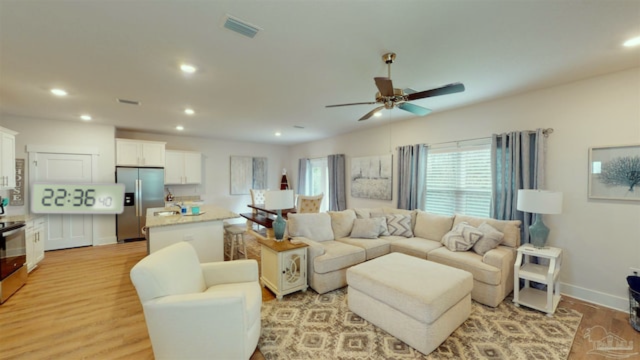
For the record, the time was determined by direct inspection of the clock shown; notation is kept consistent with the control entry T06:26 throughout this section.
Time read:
T22:36
